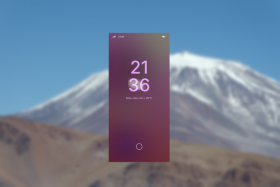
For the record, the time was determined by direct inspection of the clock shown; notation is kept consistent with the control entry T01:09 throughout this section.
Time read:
T21:36
